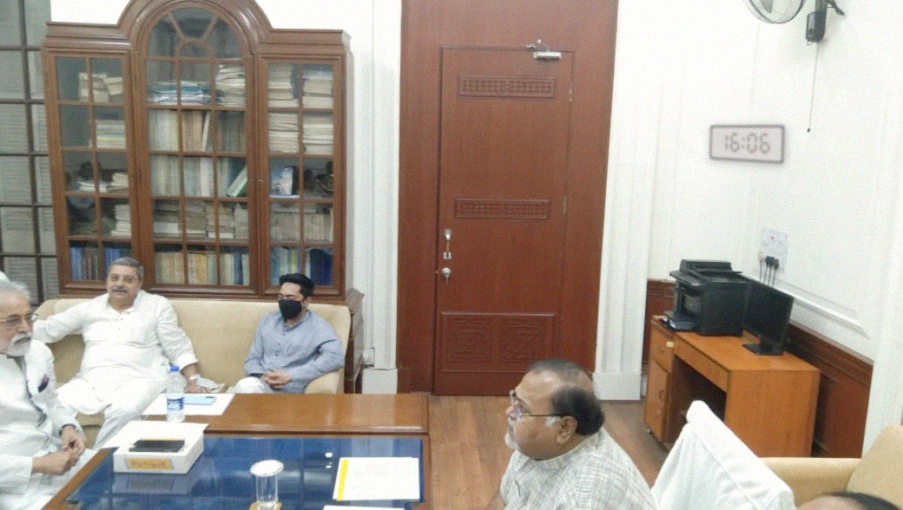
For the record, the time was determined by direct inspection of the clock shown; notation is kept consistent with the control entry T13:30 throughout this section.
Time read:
T16:06
